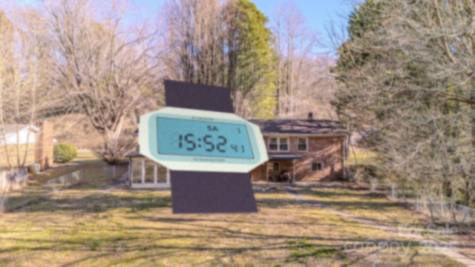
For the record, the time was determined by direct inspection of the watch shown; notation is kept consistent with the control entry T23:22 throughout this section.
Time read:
T15:52
